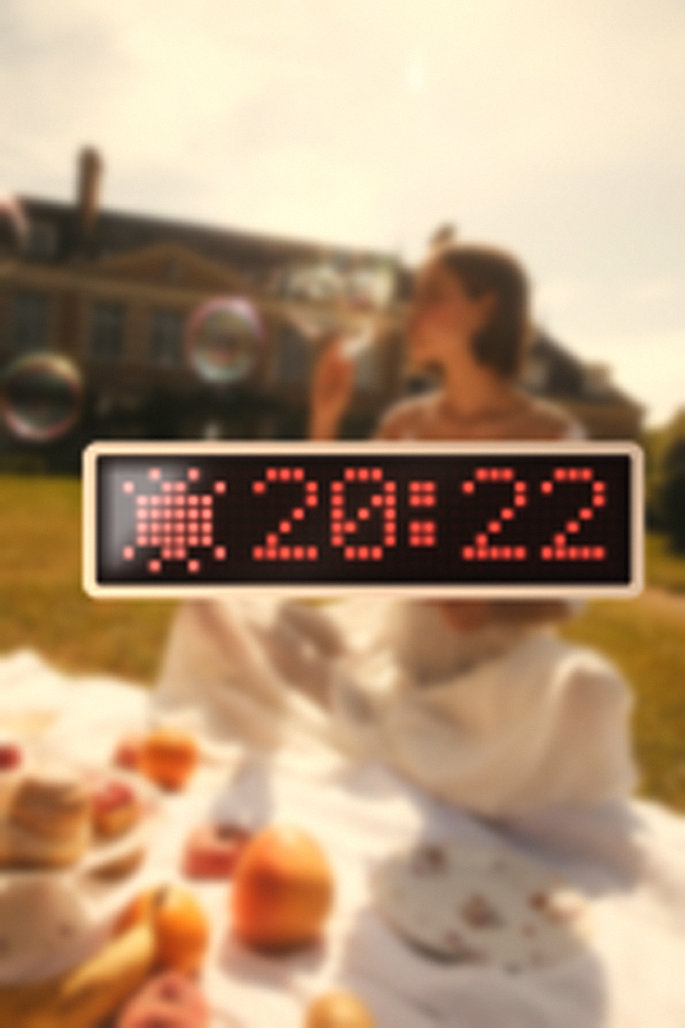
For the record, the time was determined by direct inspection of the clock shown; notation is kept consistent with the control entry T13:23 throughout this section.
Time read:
T20:22
